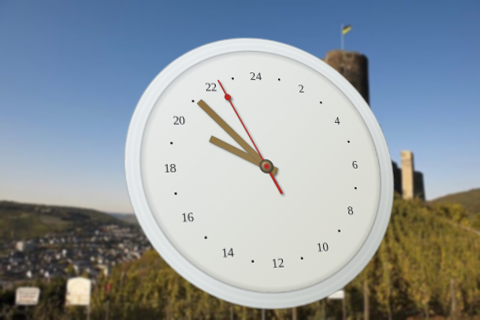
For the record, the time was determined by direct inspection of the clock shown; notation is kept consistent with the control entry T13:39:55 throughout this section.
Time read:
T19:52:56
